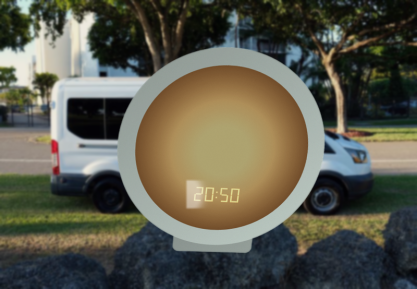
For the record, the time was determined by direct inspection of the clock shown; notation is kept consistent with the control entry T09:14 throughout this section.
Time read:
T20:50
